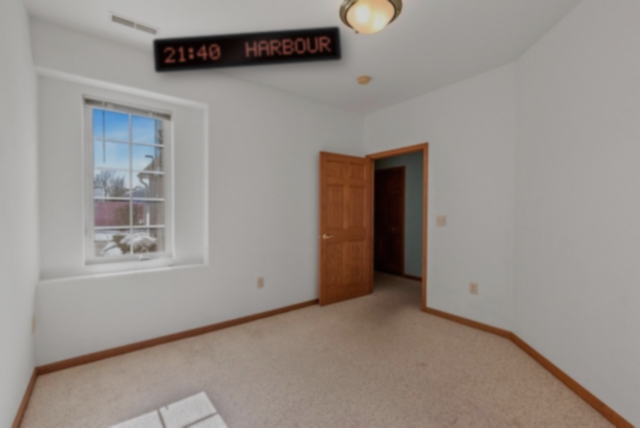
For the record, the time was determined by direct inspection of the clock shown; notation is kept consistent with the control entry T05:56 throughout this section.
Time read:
T21:40
